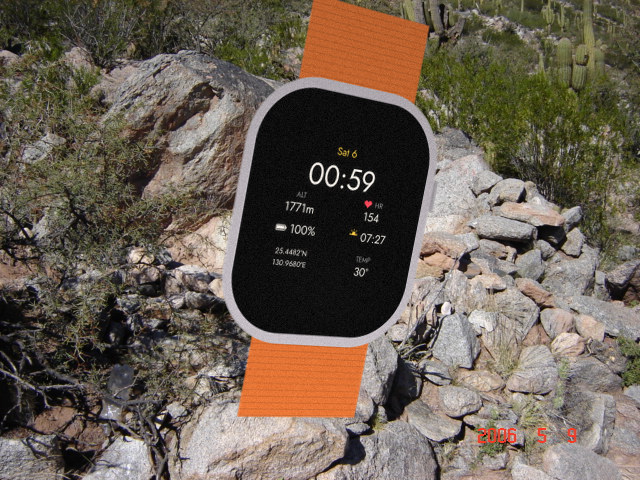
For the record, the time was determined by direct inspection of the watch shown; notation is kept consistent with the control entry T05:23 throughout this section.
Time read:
T00:59
